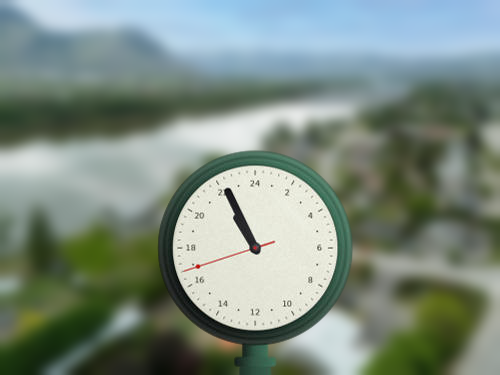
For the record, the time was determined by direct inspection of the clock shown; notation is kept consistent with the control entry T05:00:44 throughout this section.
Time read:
T21:55:42
